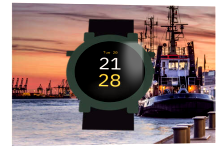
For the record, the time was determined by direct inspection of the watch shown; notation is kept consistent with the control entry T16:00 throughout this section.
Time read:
T21:28
